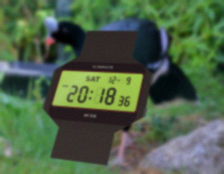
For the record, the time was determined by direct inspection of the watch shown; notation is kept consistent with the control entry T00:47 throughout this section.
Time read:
T20:18
